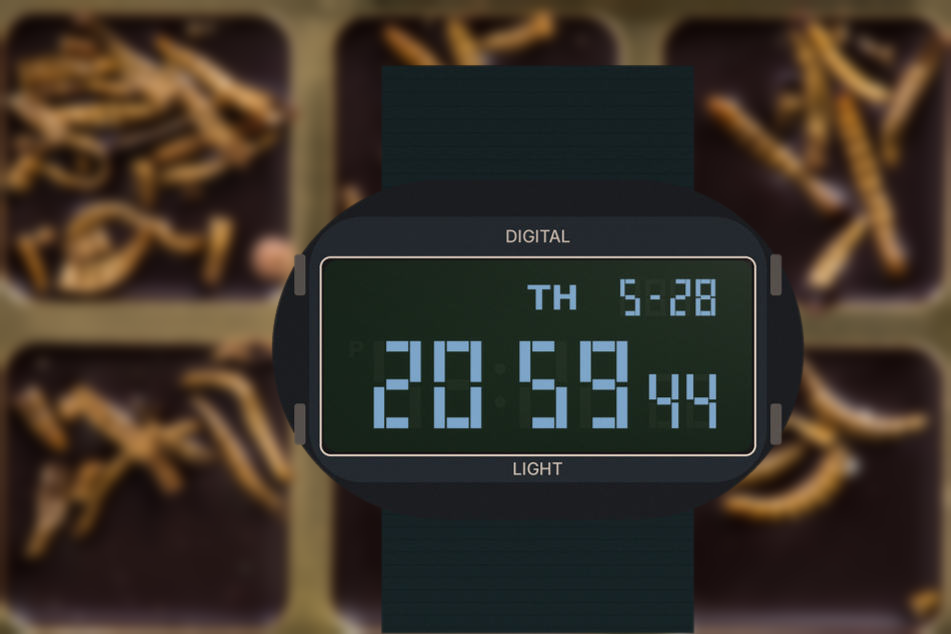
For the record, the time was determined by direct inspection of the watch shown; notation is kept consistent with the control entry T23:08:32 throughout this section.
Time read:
T20:59:44
